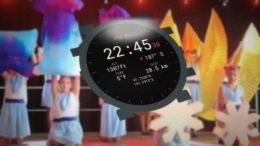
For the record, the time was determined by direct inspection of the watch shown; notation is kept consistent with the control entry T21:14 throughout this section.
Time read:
T22:45
